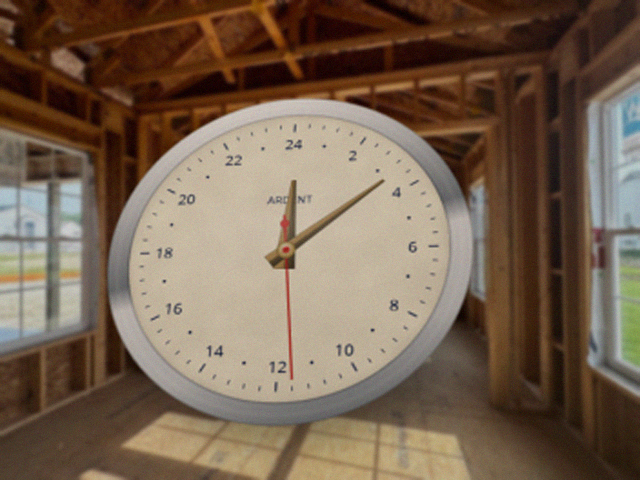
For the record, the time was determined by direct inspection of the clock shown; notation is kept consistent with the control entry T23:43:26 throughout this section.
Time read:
T00:08:29
